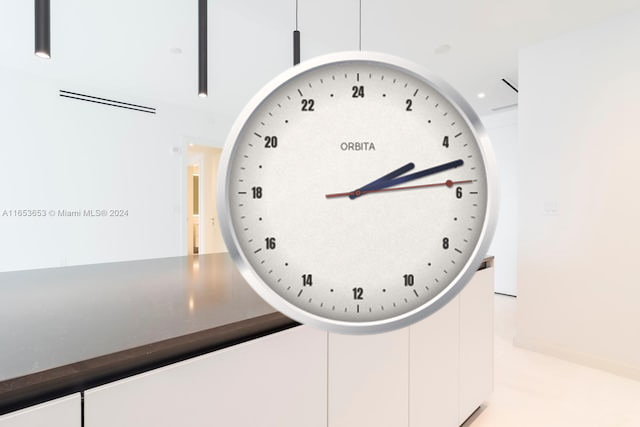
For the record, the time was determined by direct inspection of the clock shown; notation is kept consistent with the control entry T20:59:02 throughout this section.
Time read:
T04:12:14
